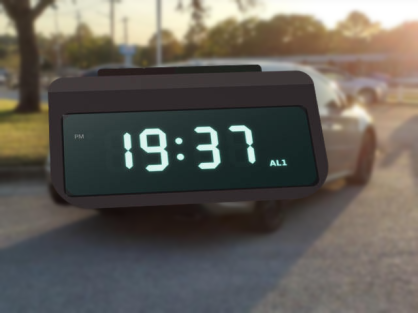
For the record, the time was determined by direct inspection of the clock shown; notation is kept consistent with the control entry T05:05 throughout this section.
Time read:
T19:37
